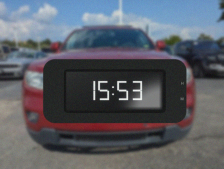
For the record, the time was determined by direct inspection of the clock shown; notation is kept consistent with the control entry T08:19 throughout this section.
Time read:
T15:53
